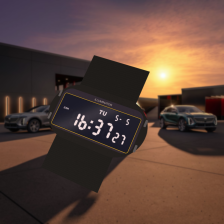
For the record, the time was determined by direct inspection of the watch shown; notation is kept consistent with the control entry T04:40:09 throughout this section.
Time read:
T16:37:27
